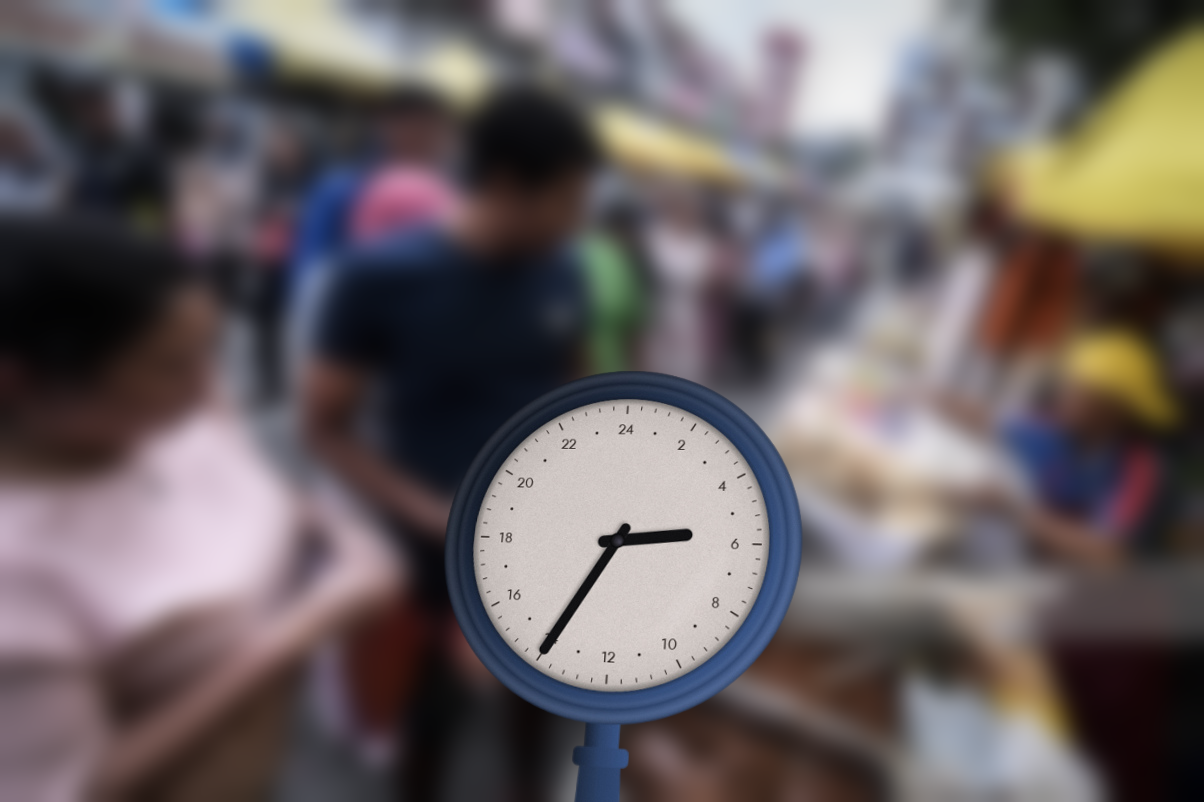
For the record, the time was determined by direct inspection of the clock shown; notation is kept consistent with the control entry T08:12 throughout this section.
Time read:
T05:35
